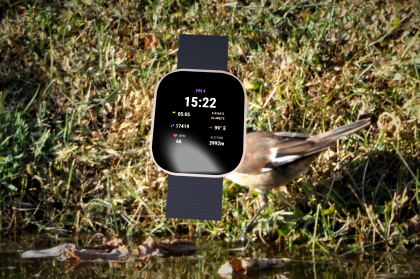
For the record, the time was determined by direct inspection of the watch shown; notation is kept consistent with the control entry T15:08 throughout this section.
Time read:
T15:22
